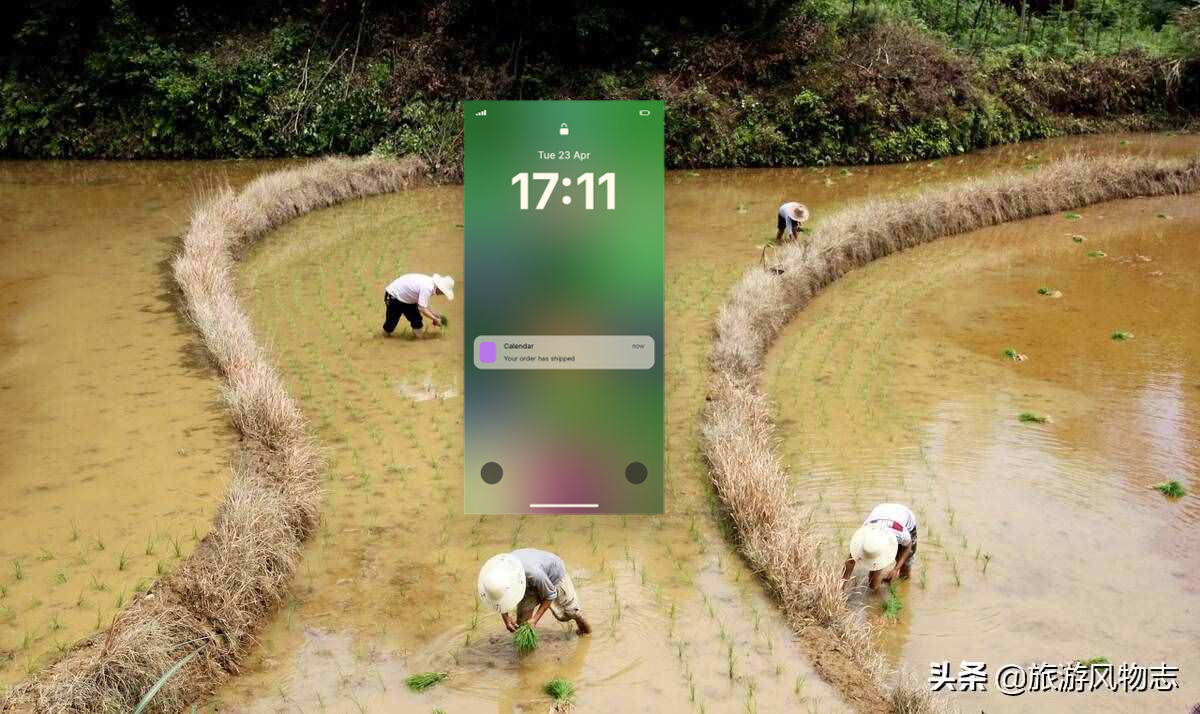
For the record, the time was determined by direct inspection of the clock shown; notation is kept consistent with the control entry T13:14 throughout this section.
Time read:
T17:11
